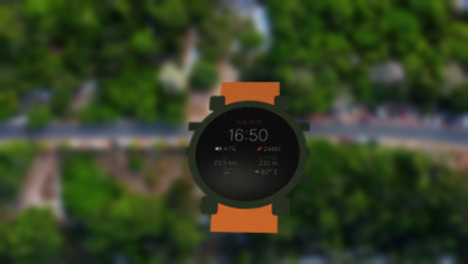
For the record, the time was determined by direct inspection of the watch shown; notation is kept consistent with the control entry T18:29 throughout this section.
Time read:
T16:50
